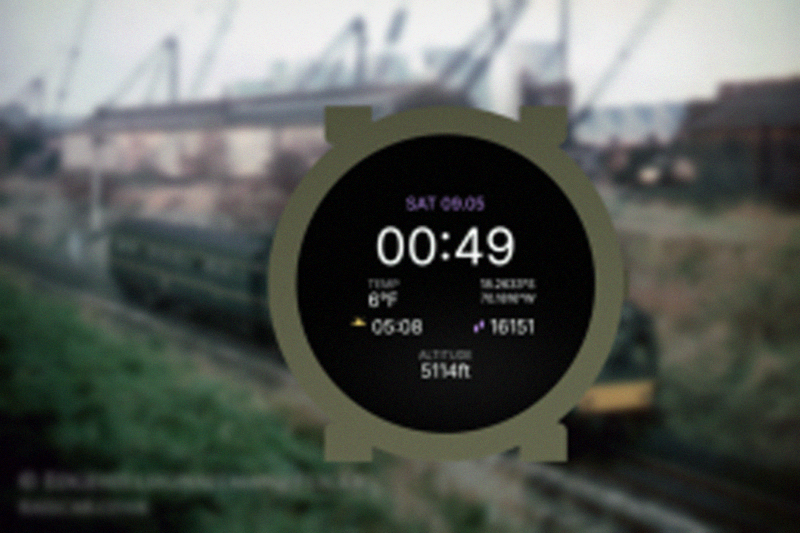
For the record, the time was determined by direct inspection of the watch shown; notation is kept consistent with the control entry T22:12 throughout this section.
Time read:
T00:49
